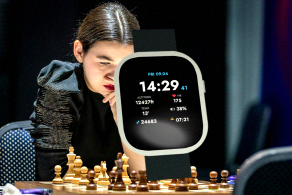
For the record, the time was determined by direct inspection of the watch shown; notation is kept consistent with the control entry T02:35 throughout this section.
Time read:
T14:29
